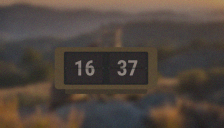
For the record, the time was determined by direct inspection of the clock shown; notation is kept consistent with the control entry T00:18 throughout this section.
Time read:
T16:37
